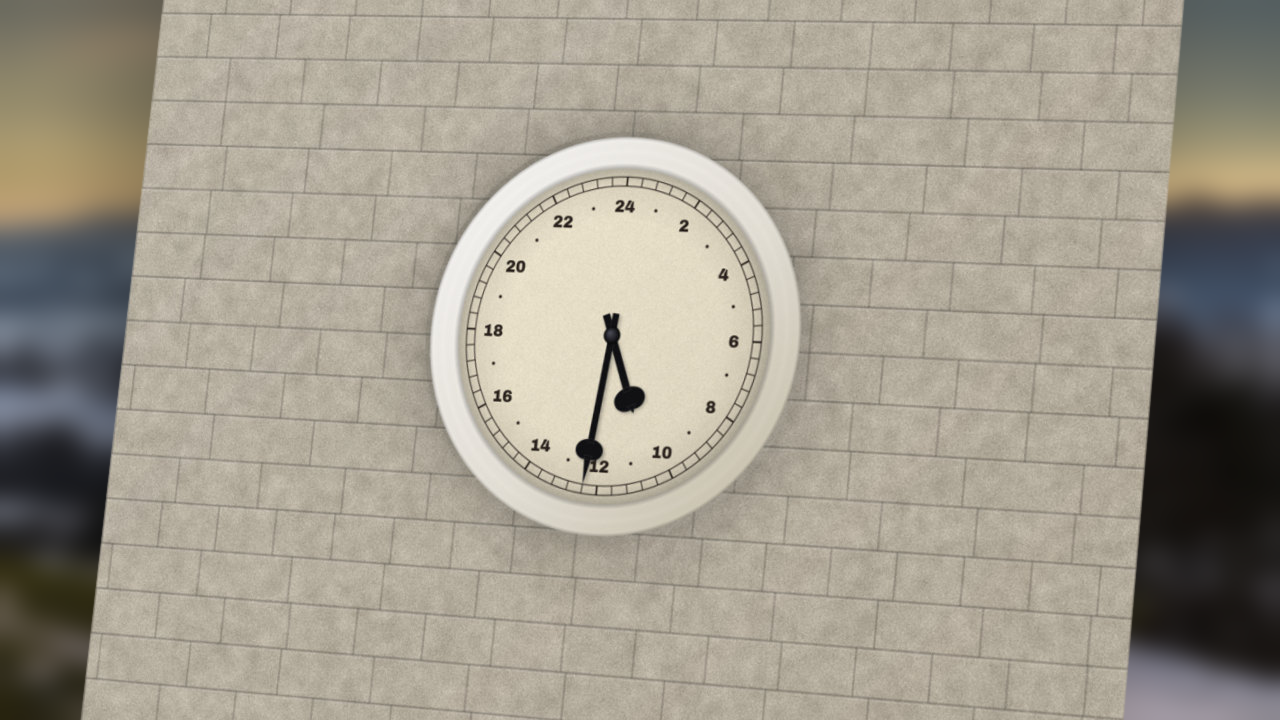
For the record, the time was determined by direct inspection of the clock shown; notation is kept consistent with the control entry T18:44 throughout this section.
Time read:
T10:31
